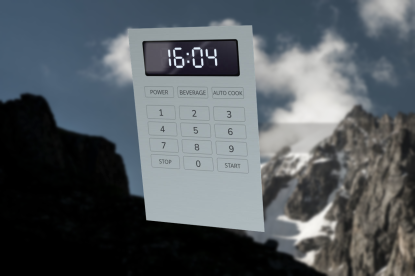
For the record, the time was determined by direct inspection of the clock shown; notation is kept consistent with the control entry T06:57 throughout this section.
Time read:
T16:04
